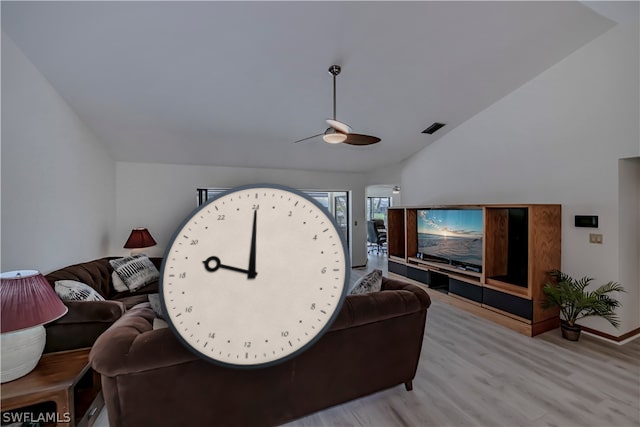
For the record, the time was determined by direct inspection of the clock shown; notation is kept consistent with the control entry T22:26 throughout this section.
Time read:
T19:00
